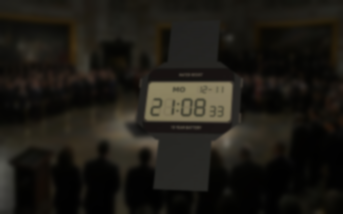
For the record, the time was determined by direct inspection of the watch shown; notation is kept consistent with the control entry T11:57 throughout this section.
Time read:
T21:08
